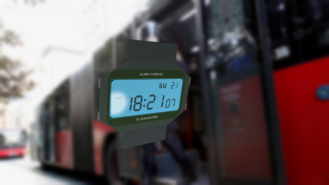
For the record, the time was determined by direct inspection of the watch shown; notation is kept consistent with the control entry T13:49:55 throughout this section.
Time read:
T18:21:07
